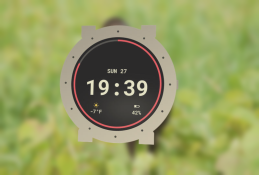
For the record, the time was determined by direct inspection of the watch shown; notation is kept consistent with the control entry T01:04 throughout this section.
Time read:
T19:39
